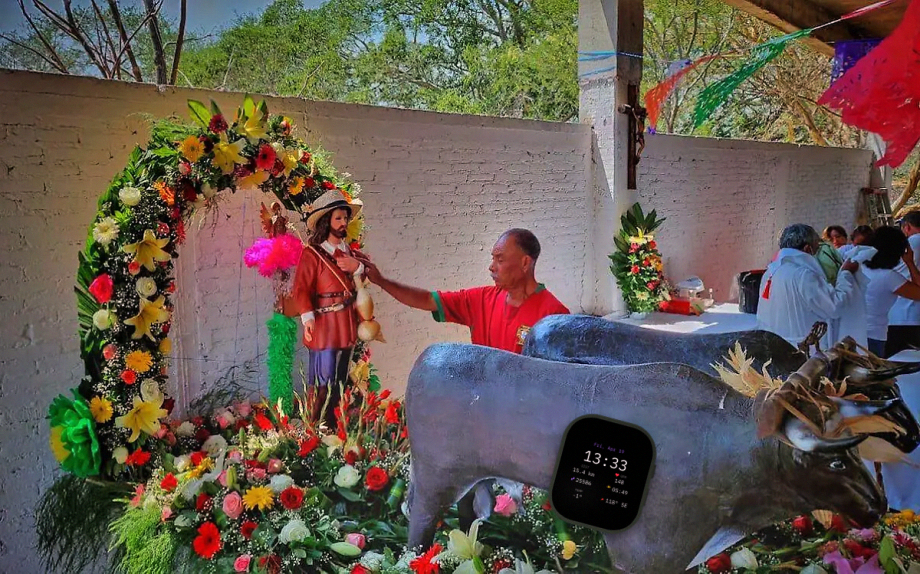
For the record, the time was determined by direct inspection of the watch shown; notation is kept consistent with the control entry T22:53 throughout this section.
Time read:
T13:33
